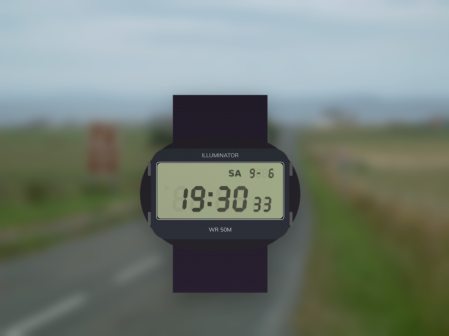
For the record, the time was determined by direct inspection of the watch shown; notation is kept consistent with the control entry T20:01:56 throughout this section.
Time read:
T19:30:33
